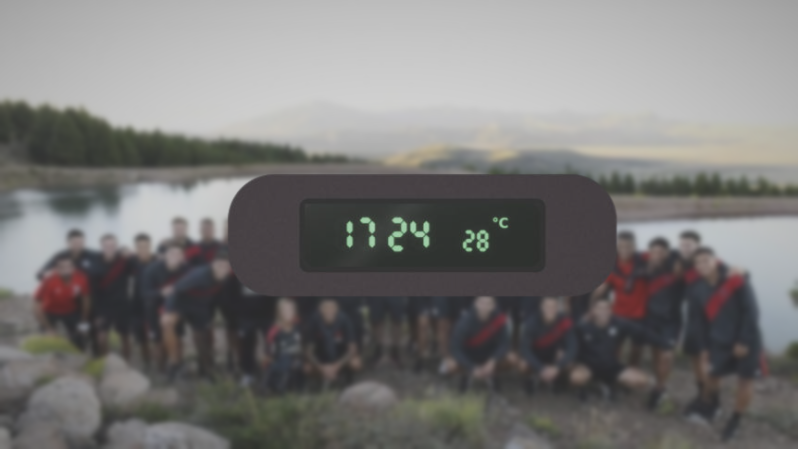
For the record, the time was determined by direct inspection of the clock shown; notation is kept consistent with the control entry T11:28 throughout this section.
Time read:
T17:24
